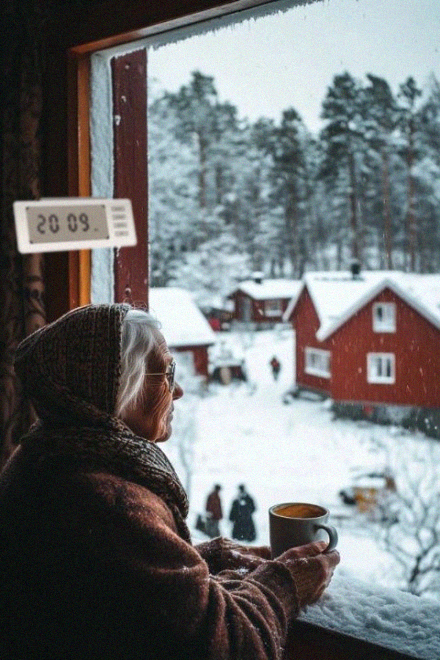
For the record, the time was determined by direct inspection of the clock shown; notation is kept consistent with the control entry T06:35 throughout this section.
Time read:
T20:09
